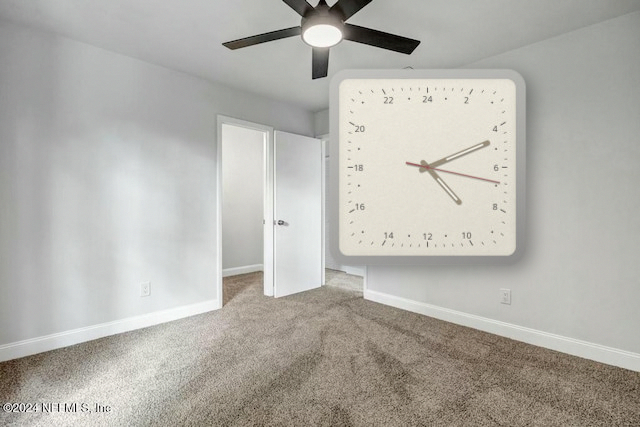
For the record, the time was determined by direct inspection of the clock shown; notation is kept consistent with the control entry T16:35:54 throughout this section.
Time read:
T09:11:17
